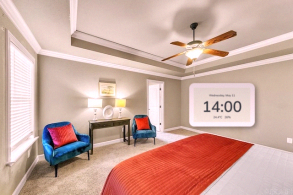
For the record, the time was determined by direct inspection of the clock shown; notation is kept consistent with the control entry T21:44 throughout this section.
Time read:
T14:00
